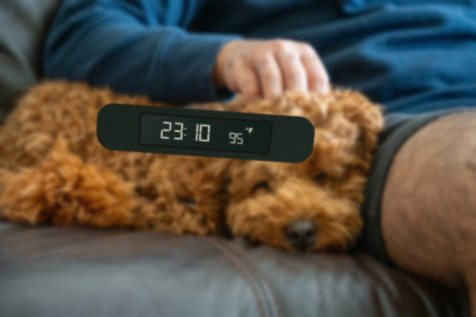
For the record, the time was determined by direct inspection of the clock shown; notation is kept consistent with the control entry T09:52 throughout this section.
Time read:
T23:10
